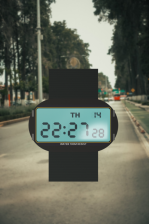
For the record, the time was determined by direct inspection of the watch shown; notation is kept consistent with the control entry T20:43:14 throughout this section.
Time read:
T22:27:28
